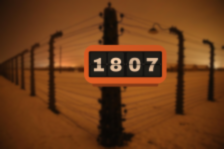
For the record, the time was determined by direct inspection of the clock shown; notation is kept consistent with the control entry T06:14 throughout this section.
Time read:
T18:07
